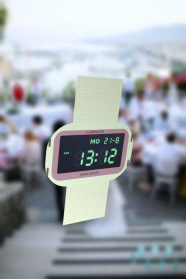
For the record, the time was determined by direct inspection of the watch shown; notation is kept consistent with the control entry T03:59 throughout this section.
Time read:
T13:12
